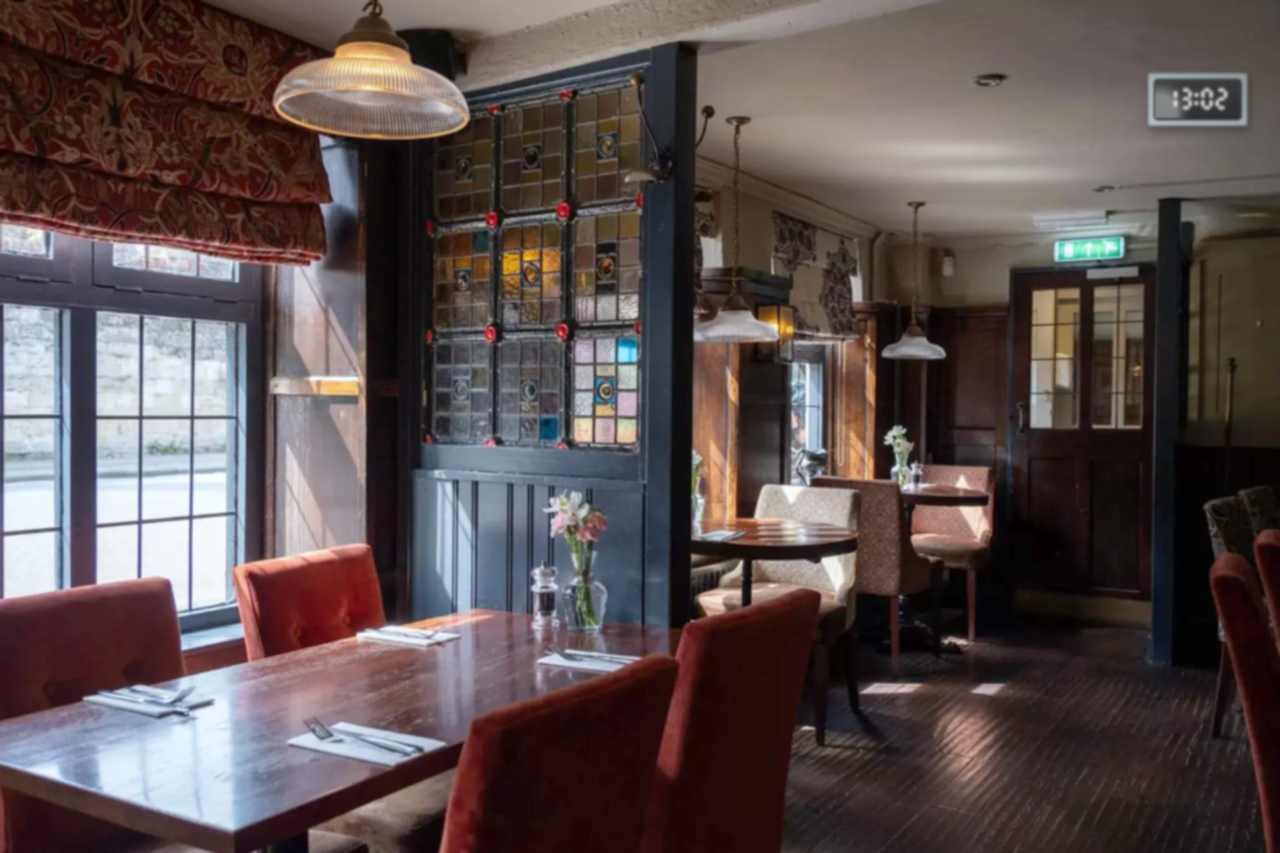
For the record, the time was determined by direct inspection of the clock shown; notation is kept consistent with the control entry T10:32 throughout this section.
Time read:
T13:02
